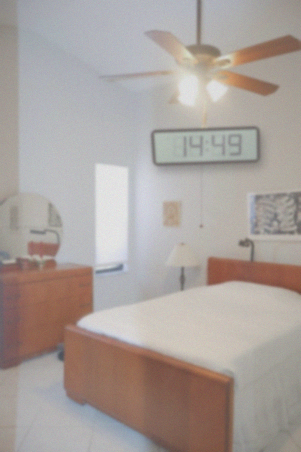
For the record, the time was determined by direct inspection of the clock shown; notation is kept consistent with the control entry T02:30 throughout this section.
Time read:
T14:49
